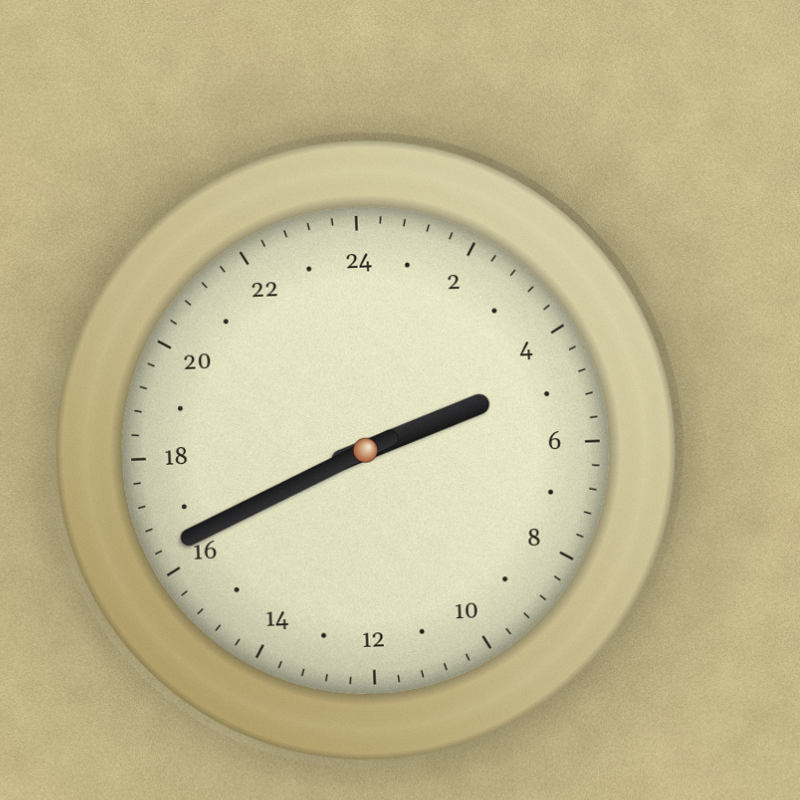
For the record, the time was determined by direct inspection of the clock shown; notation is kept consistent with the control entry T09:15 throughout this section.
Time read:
T04:41
